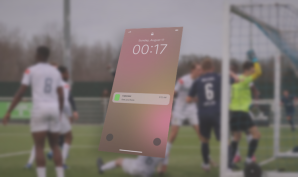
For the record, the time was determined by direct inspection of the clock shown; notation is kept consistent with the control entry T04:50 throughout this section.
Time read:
T00:17
